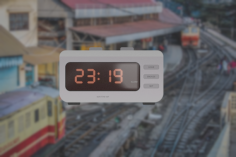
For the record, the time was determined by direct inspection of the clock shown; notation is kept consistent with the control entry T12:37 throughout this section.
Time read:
T23:19
